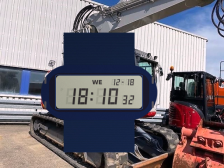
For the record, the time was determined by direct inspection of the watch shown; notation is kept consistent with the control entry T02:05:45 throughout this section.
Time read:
T18:10:32
